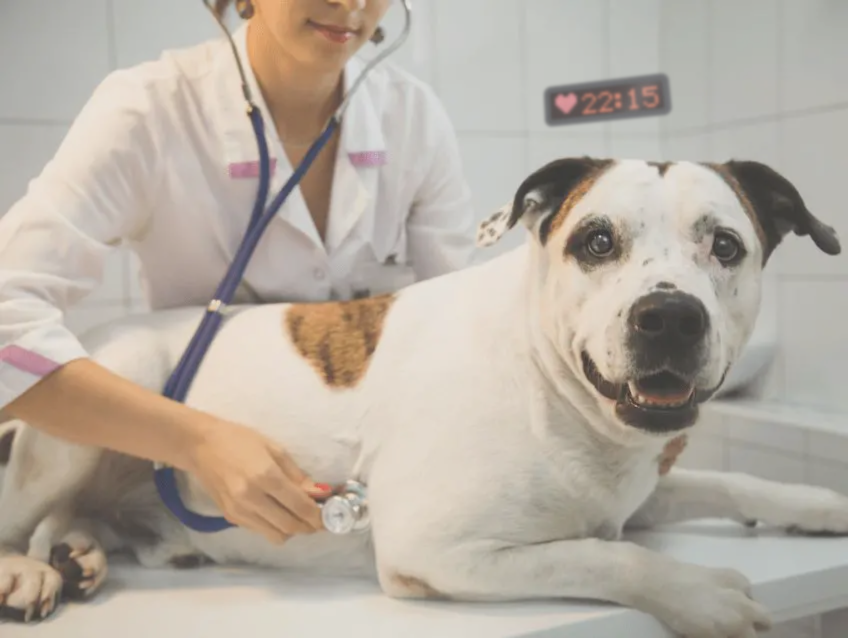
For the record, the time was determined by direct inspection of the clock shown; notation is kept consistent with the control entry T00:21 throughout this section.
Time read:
T22:15
